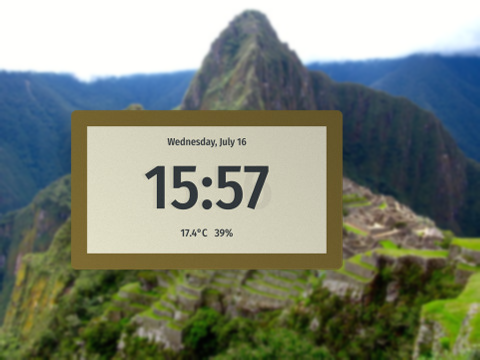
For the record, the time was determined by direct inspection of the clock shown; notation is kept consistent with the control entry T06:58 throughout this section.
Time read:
T15:57
